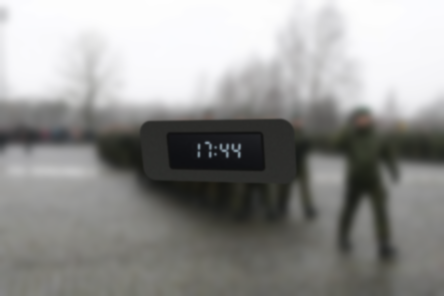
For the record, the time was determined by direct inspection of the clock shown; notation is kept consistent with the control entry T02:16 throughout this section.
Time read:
T17:44
